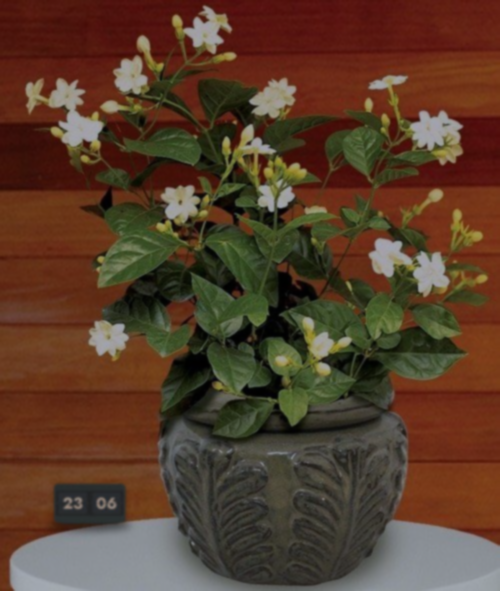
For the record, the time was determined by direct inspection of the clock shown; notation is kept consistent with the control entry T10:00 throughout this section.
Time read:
T23:06
